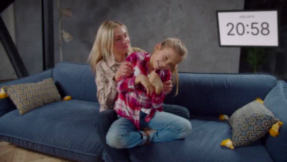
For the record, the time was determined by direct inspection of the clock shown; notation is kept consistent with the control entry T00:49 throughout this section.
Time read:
T20:58
